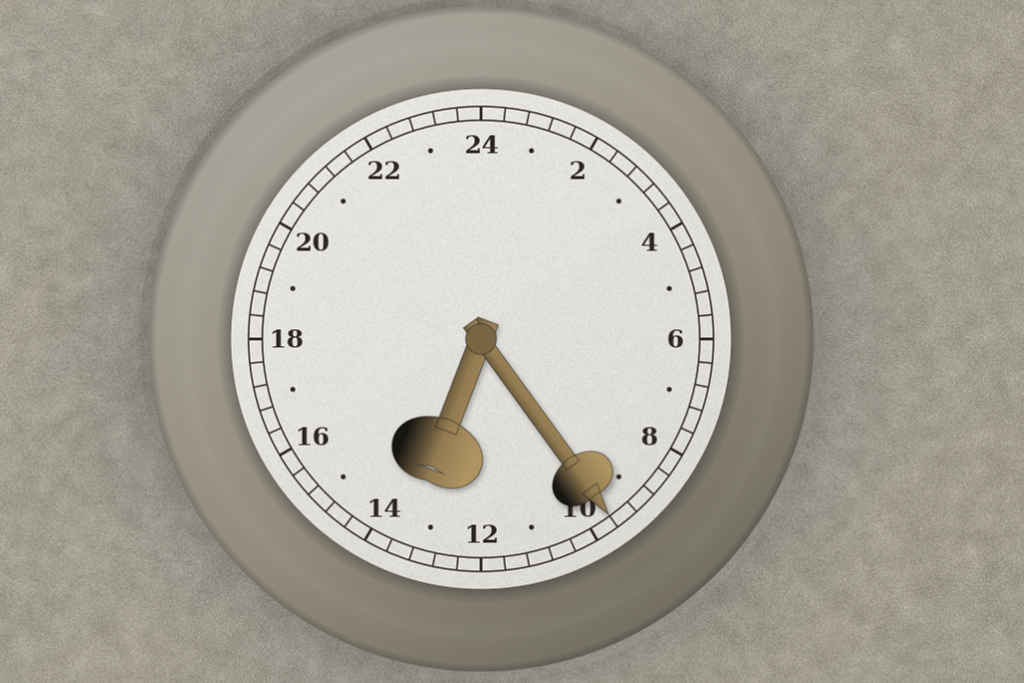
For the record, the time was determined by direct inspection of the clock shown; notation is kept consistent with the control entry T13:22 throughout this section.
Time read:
T13:24
